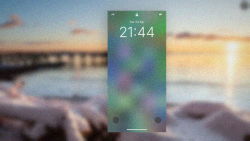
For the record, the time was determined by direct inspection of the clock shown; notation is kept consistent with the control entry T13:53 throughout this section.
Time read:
T21:44
